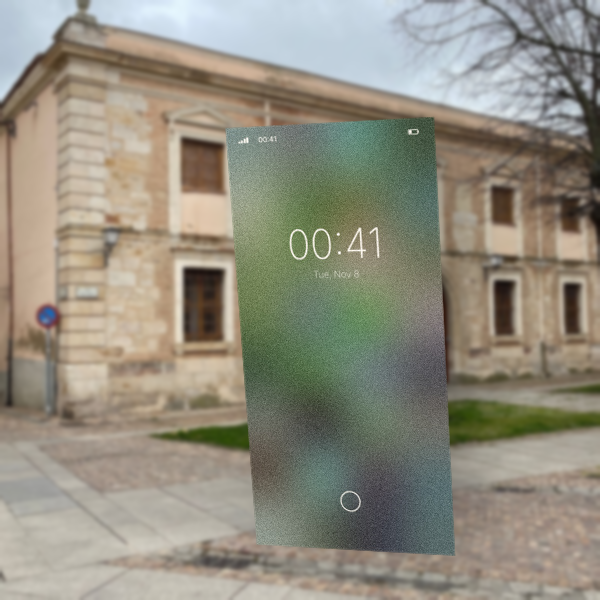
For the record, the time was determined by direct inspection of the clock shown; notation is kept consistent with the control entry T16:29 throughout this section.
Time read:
T00:41
